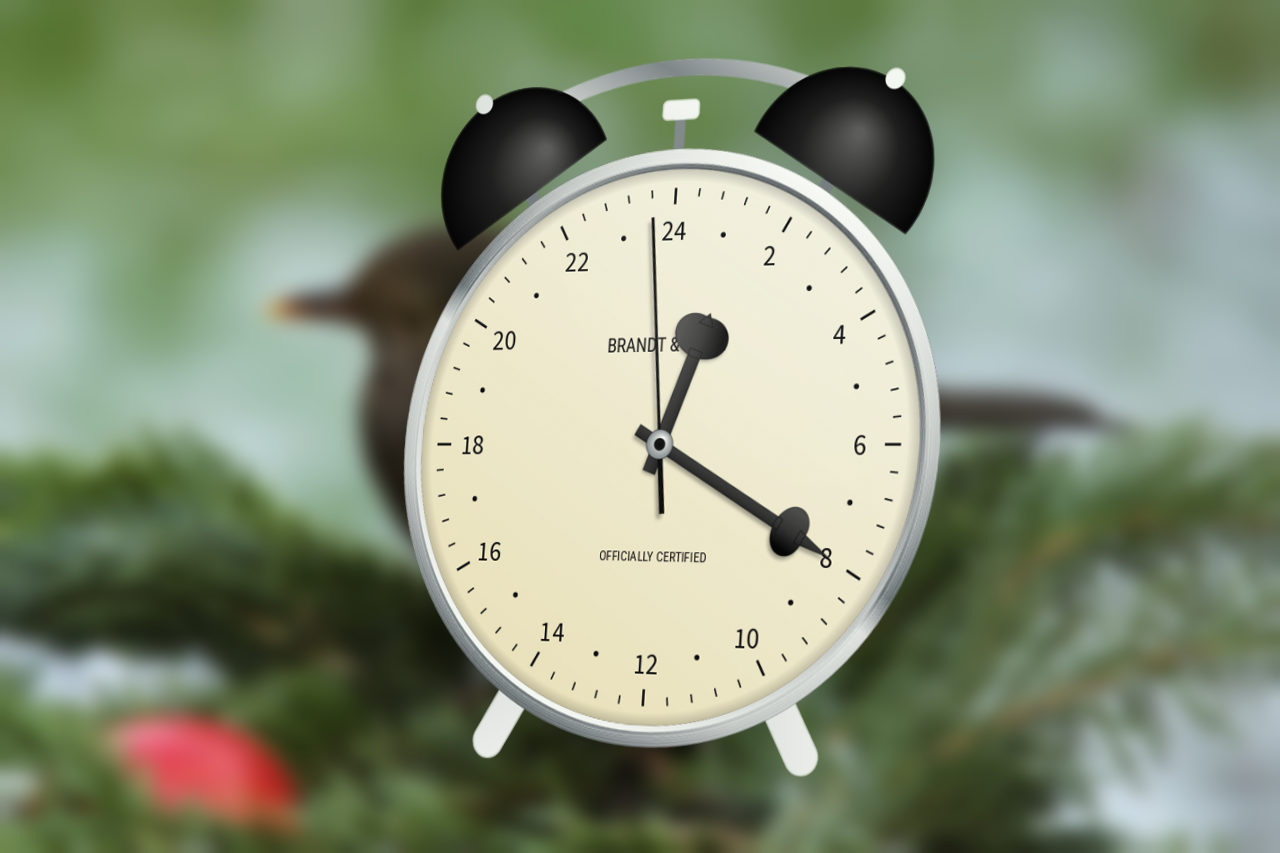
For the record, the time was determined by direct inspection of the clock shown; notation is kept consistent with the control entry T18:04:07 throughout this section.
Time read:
T01:19:59
